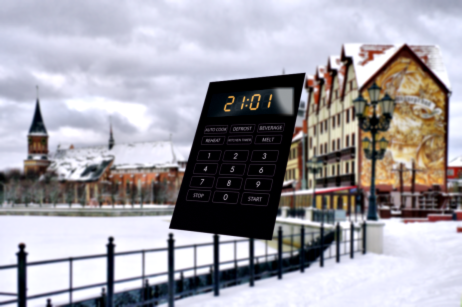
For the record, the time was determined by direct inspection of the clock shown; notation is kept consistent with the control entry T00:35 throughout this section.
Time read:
T21:01
